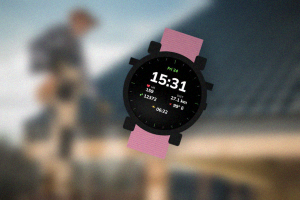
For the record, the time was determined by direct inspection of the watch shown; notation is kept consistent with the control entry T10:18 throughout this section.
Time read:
T15:31
